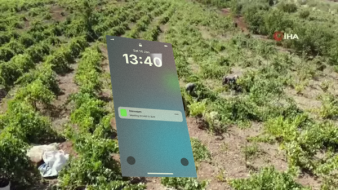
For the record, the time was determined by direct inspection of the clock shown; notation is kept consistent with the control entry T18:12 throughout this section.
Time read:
T13:40
